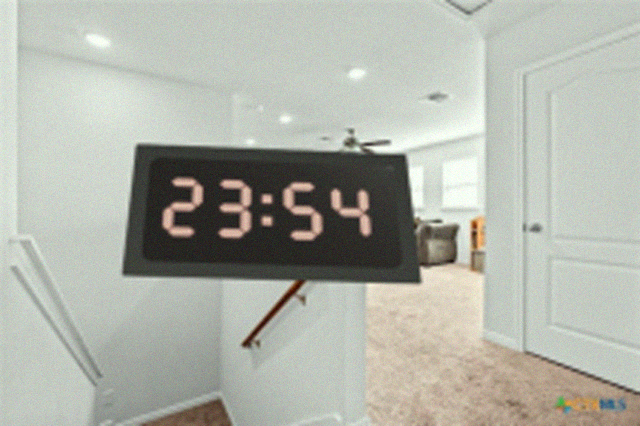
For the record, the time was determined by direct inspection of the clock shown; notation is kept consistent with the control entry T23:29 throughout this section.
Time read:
T23:54
